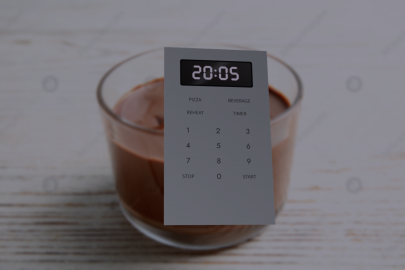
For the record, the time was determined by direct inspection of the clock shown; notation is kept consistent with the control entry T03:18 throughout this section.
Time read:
T20:05
